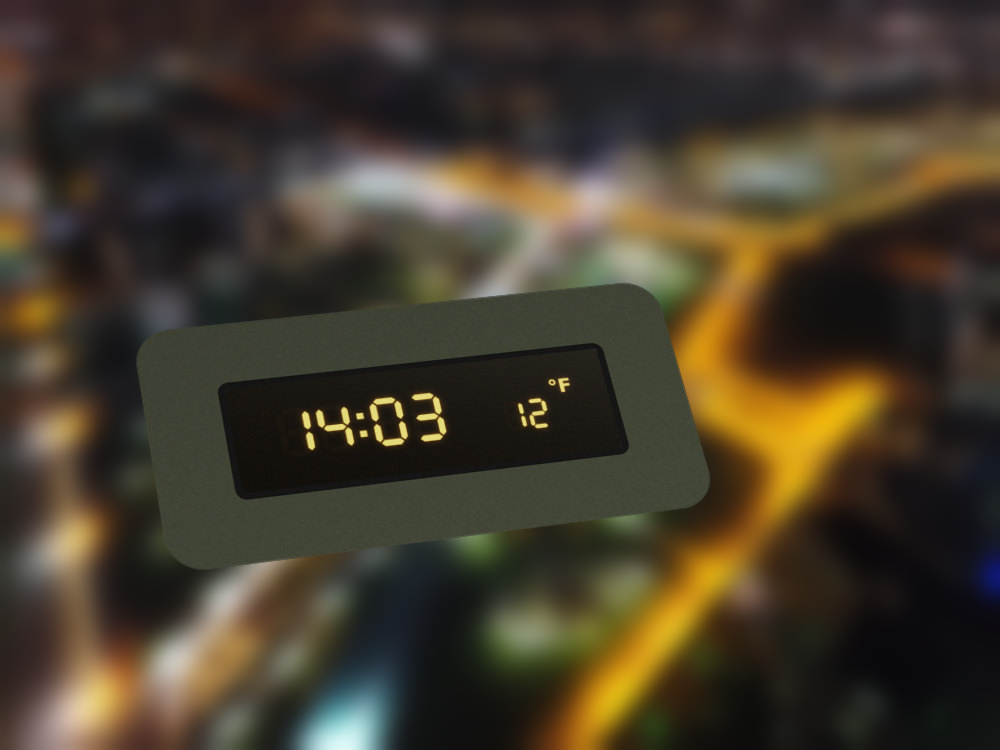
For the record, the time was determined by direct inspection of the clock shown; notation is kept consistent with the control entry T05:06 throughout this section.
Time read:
T14:03
